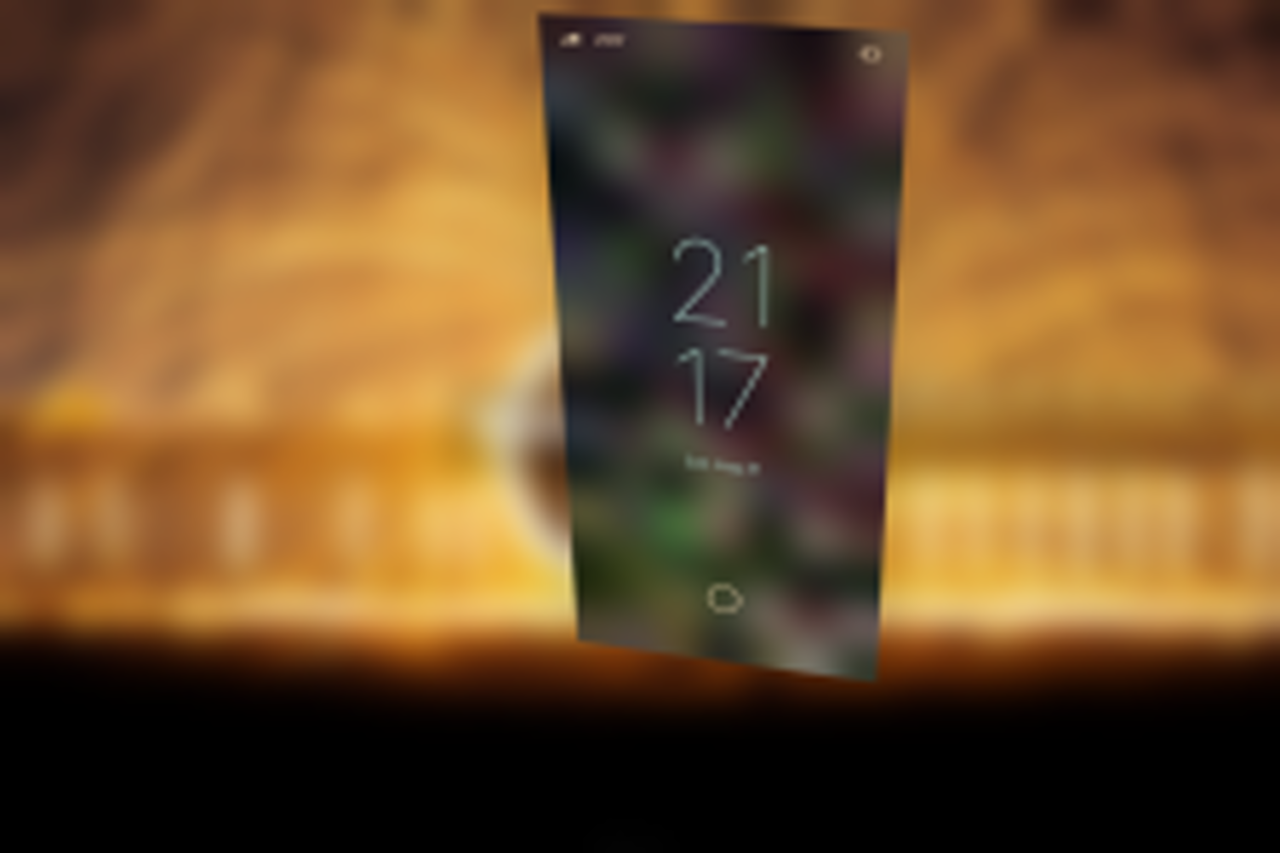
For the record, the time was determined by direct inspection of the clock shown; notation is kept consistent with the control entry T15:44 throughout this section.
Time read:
T21:17
